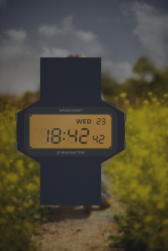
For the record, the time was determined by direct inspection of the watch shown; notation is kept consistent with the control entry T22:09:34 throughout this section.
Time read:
T18:42:42
